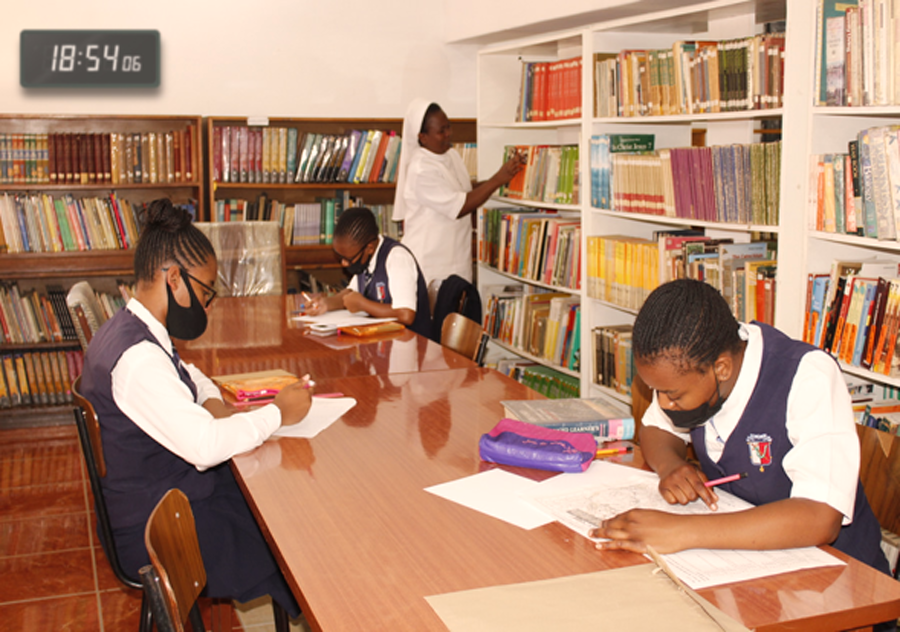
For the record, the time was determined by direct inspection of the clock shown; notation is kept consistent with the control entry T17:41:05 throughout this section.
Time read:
T18:54:06
